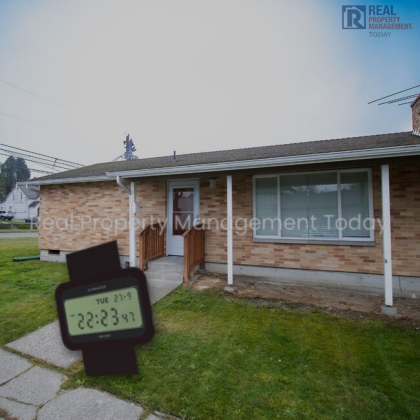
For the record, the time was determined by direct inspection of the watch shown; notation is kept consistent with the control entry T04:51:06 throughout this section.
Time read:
T22:23:47
